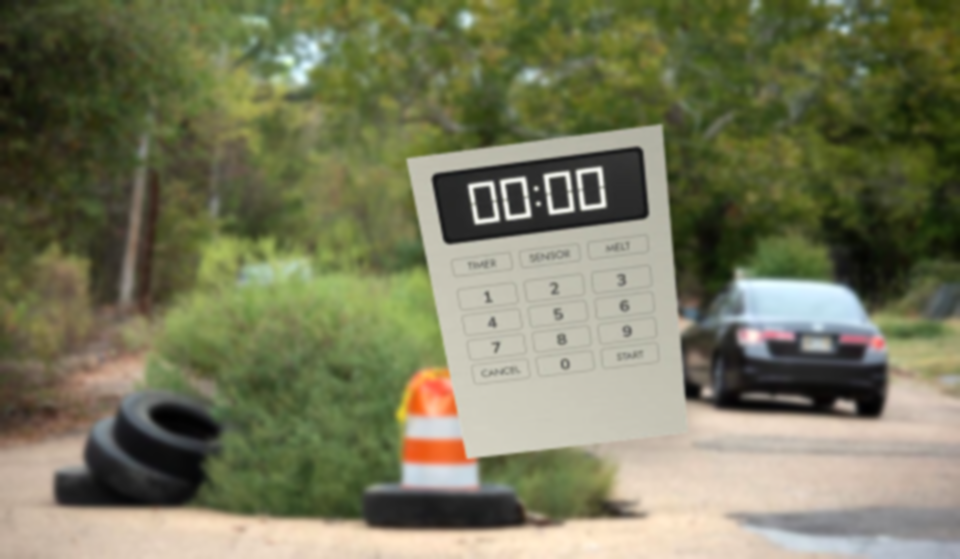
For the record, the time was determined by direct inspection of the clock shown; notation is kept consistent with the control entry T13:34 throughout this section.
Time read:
T00:00
